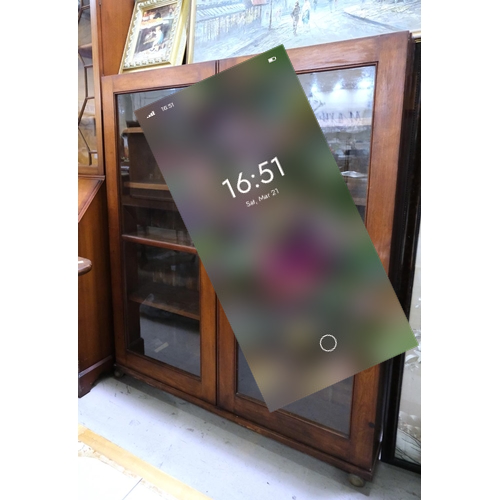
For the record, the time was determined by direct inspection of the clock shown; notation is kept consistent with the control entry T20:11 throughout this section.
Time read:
T16:51
